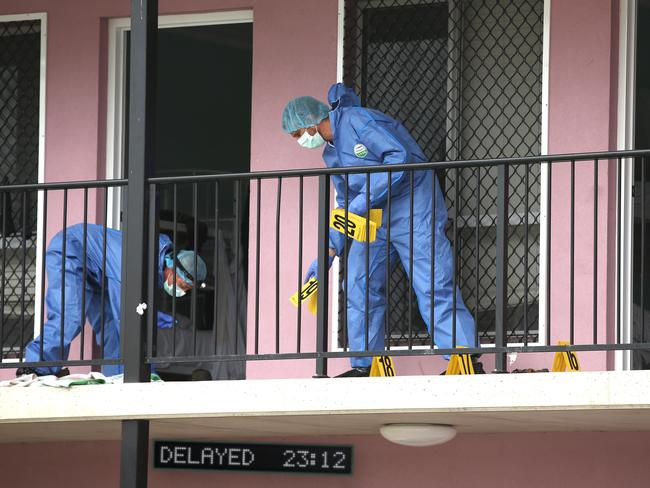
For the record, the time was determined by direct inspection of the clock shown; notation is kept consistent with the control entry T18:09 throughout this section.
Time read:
T23:12
